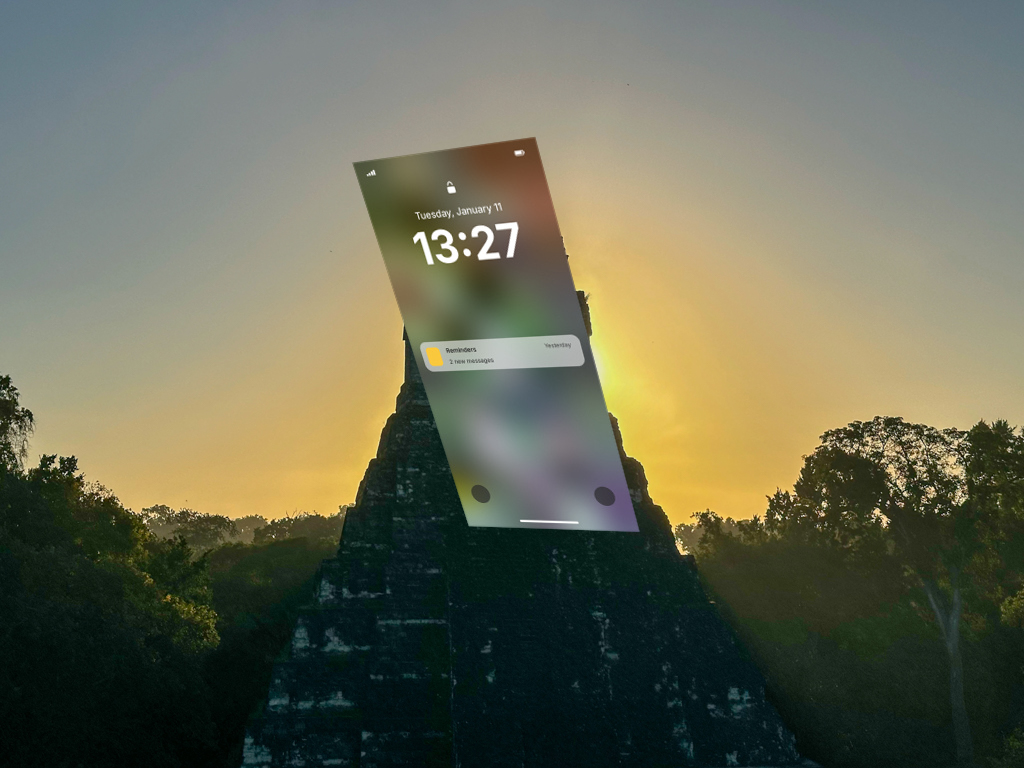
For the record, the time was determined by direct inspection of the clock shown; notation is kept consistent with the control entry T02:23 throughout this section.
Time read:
T13:27
